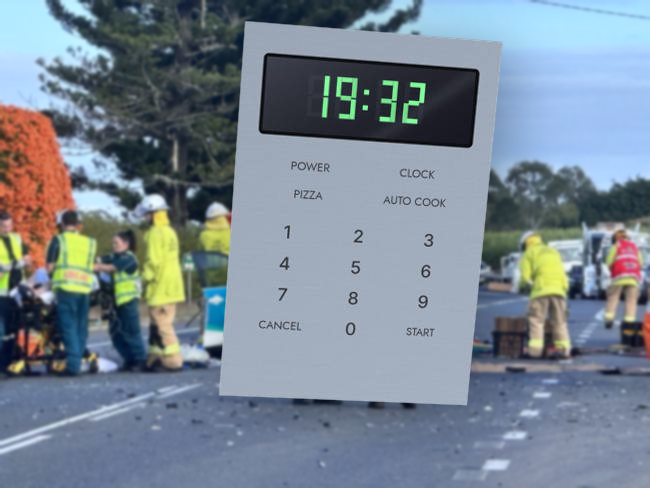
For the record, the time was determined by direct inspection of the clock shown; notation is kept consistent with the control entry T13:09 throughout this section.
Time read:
T19:32
